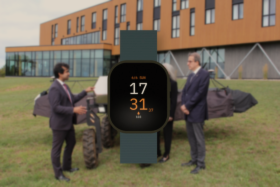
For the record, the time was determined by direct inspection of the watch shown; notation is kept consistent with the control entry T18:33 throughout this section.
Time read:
T17:31
